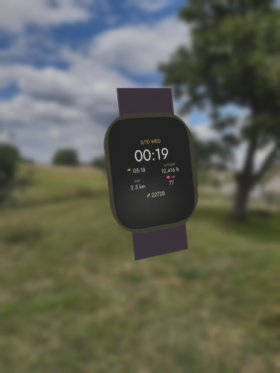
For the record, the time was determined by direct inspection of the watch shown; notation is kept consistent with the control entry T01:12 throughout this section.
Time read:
T00:19
